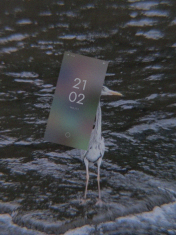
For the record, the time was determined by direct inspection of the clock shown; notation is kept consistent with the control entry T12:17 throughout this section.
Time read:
T21:02
